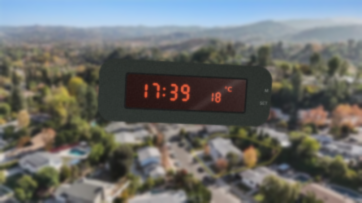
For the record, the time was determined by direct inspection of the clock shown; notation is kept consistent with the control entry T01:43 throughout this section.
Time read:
T17:39
